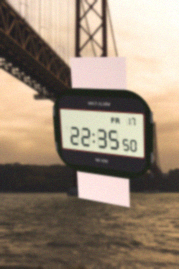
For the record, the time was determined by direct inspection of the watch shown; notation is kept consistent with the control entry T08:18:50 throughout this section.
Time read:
T22:35:50
